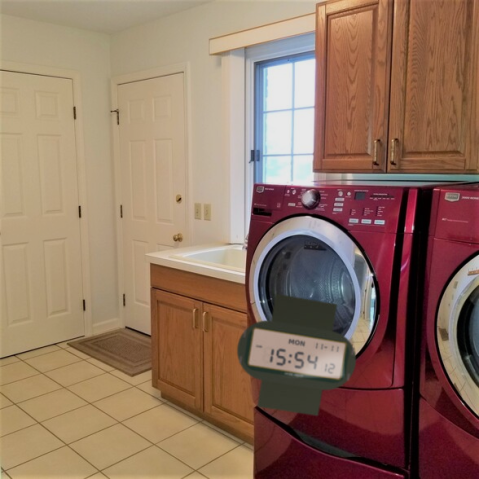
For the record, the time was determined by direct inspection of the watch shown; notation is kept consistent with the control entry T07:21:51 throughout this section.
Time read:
T15:54:12
